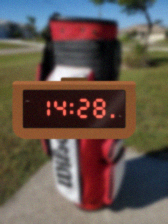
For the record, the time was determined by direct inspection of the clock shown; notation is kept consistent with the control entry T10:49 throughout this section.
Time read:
T14:28
